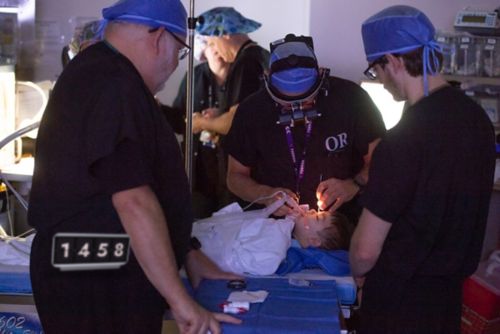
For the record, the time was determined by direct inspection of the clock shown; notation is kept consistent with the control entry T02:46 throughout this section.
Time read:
T14:58
